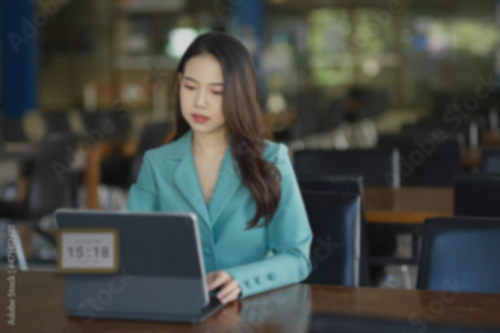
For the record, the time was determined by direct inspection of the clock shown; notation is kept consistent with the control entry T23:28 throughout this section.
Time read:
T15:18
